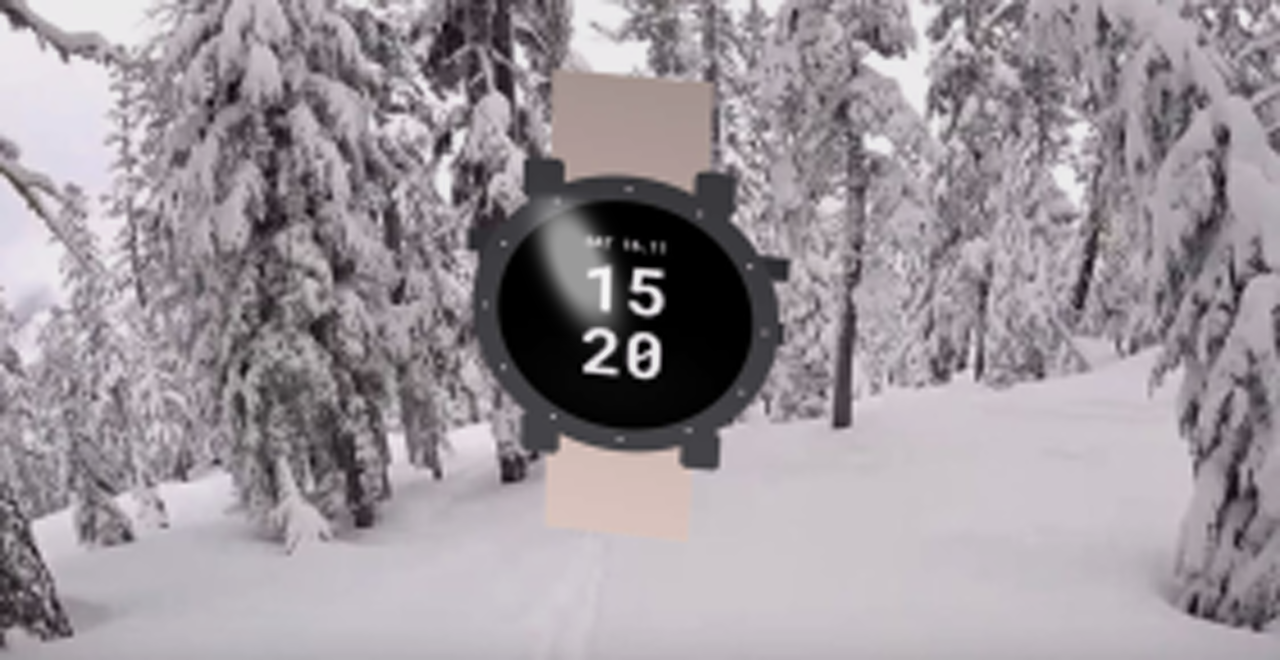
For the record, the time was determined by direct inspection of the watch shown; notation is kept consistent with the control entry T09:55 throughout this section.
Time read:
T15:20
